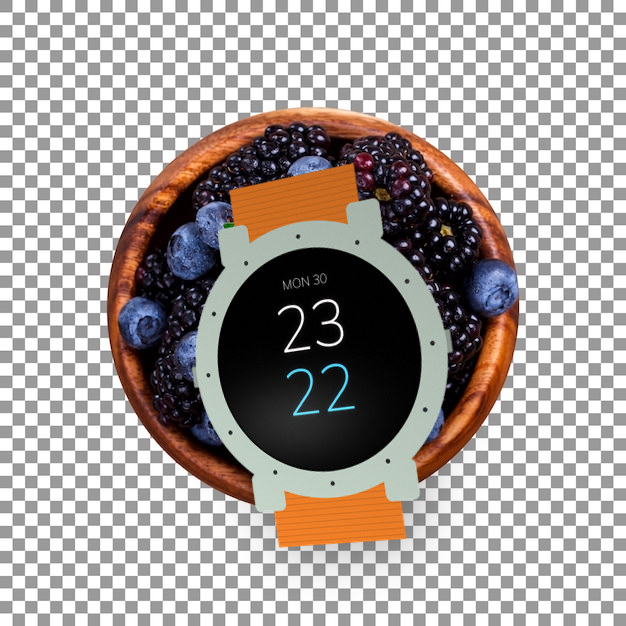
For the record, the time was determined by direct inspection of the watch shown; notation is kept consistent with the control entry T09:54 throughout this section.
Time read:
T23:22
